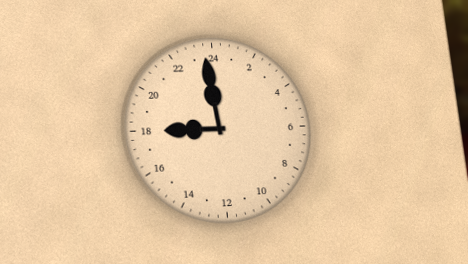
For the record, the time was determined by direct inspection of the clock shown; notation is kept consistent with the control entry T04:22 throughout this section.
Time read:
T17:59
